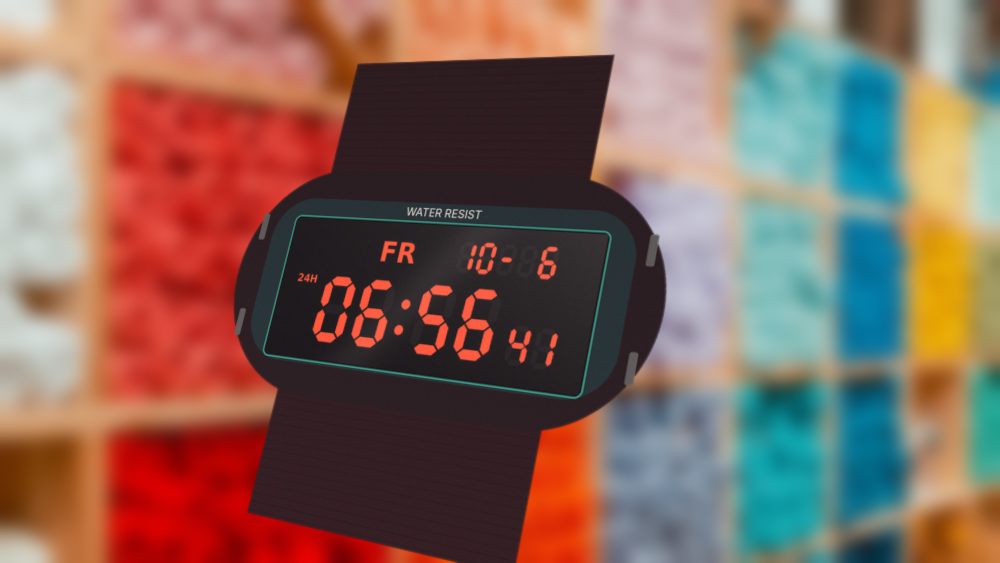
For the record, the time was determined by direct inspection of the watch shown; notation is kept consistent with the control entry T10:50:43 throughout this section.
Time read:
T06:56:41
